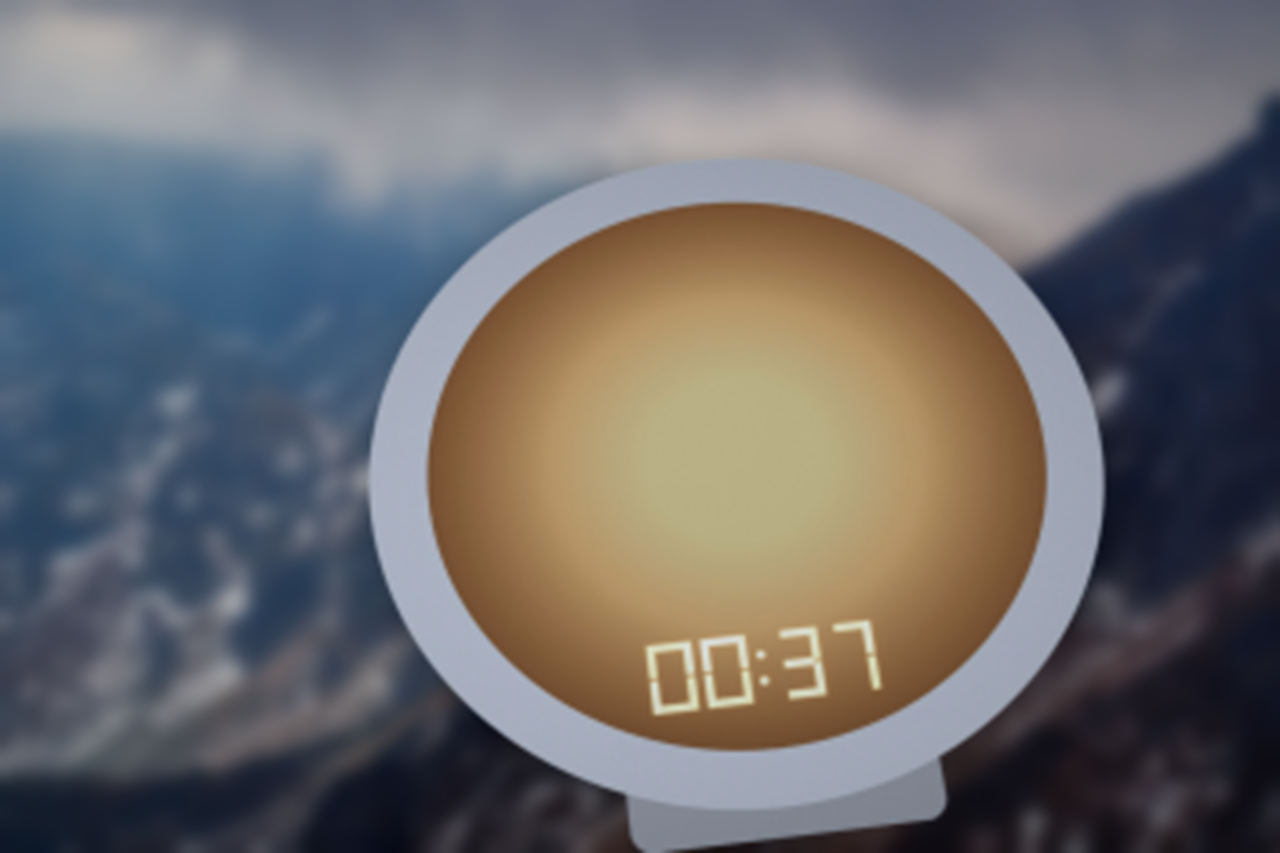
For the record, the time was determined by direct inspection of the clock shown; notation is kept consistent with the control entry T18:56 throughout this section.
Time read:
T00:37
